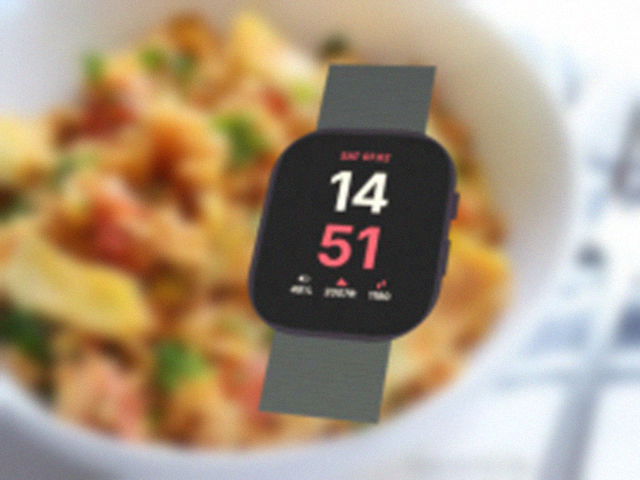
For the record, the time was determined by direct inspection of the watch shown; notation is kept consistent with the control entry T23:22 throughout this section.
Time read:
T14:51
